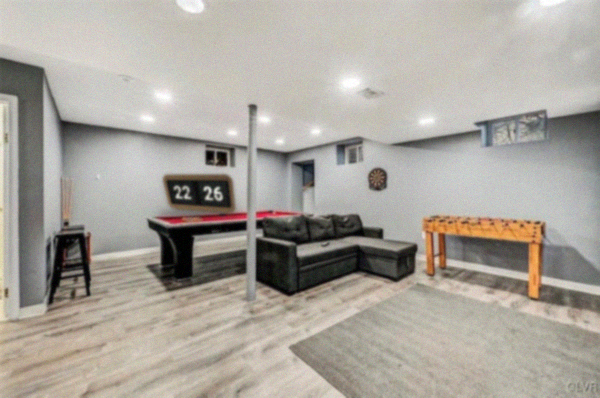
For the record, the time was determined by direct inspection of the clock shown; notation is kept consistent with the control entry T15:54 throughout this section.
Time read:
T22:26
